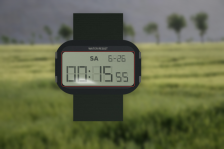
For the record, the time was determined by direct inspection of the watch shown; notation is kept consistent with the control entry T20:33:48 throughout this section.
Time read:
T00:15:55
